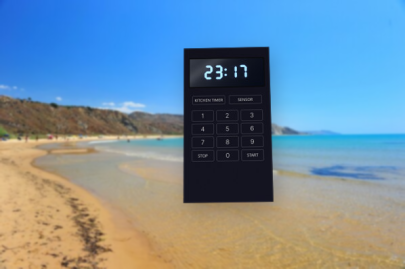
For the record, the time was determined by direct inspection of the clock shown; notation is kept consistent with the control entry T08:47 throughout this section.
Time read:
T23:17
